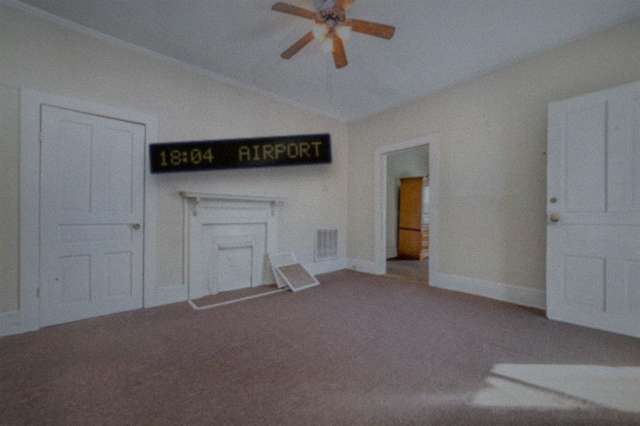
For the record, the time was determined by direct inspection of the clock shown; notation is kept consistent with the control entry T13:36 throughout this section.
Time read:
T18:04
